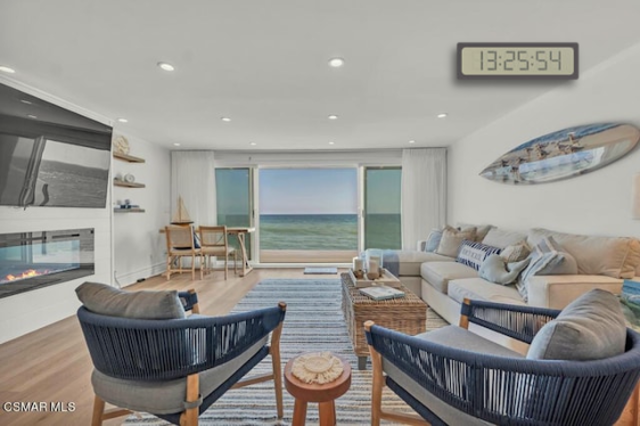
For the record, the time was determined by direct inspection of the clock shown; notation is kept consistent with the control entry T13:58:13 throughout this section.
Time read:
T13:25:54
